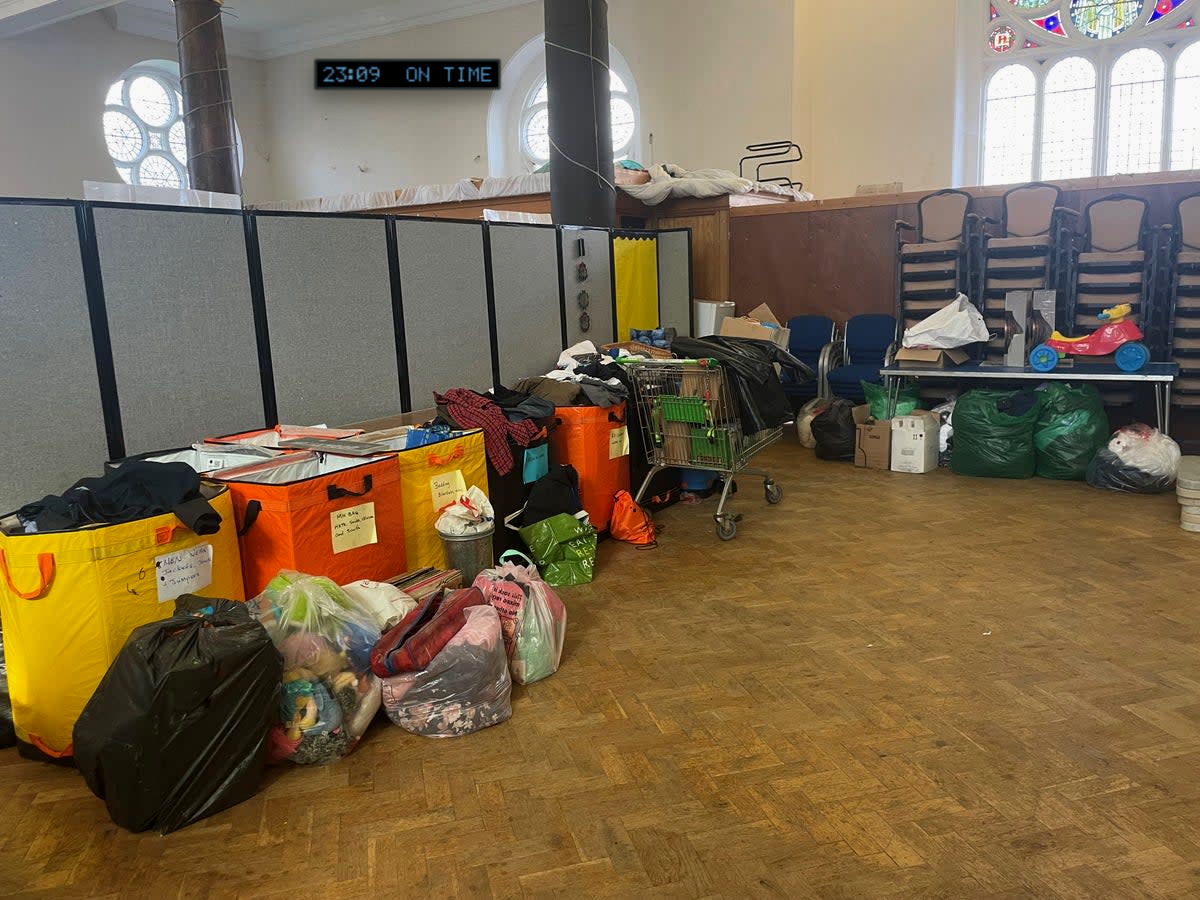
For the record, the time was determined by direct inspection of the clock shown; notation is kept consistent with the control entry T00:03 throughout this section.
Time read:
T23:09
